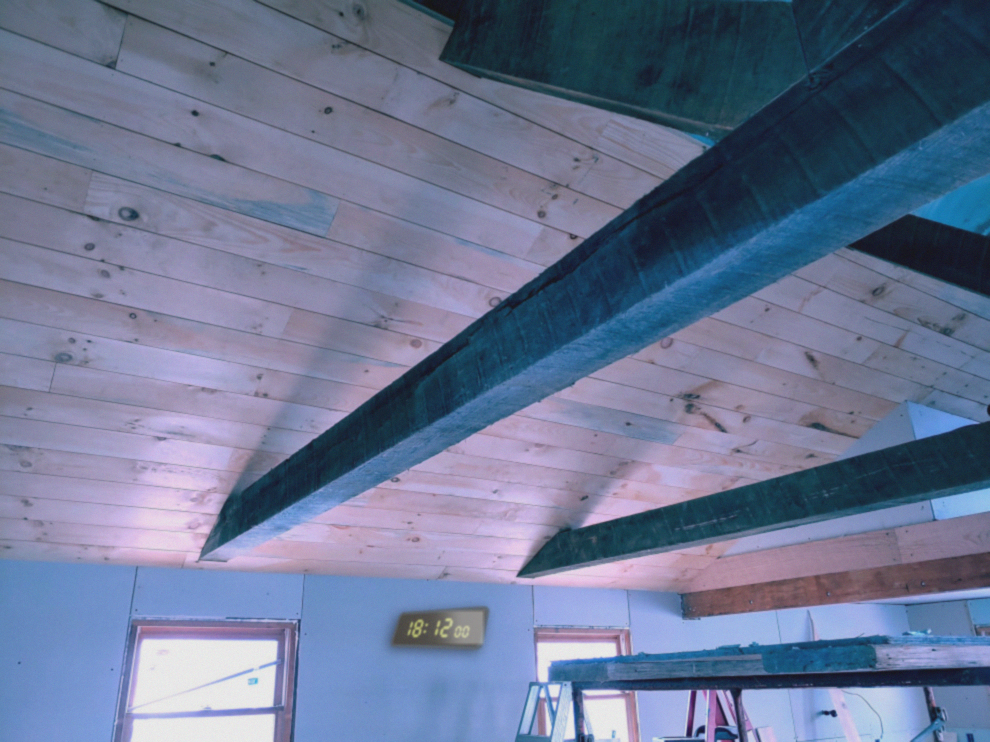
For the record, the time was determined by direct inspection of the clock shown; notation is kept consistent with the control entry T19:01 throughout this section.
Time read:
T18:12
